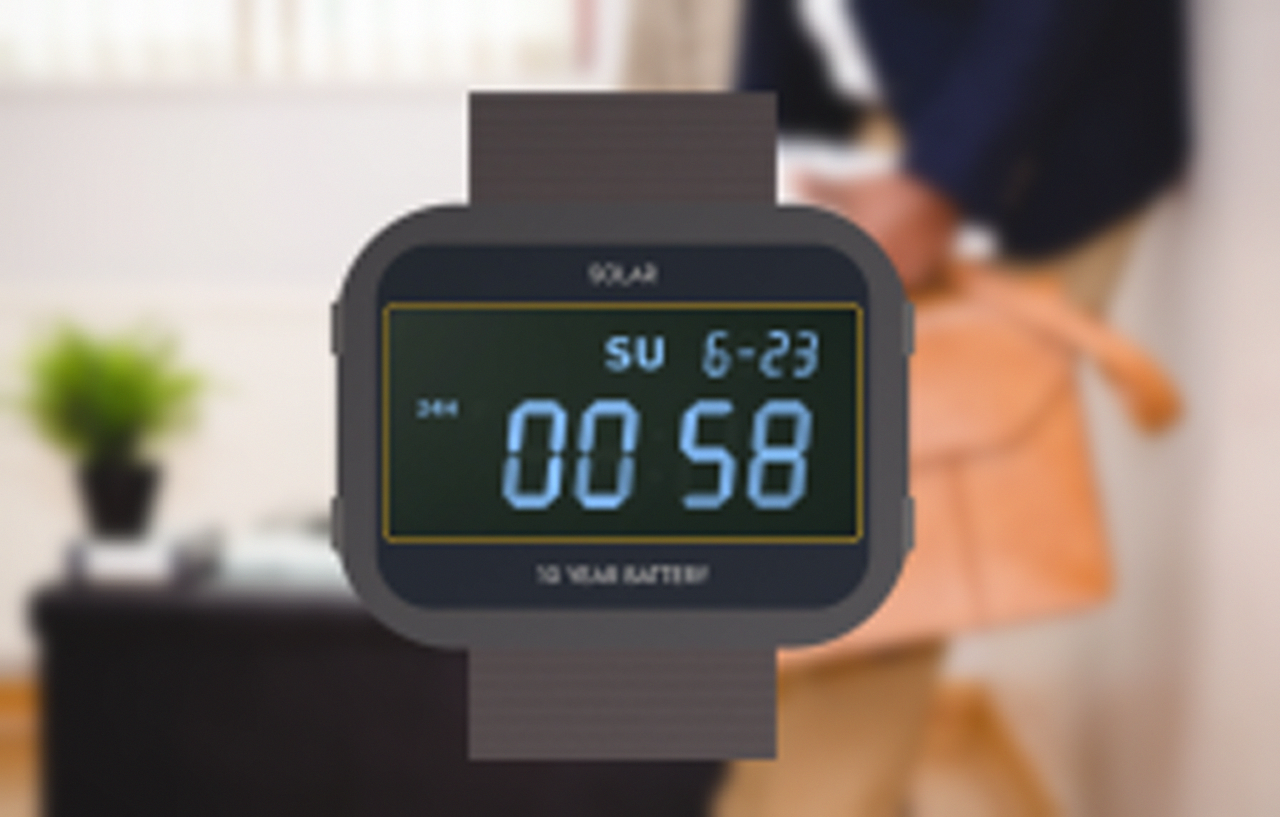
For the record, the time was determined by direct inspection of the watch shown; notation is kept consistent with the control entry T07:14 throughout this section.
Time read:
T00:58
